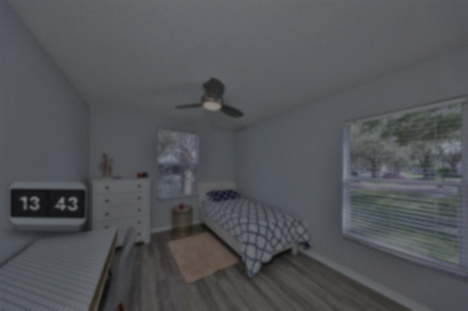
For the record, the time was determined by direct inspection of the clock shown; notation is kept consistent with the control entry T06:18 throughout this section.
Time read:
T13:43
